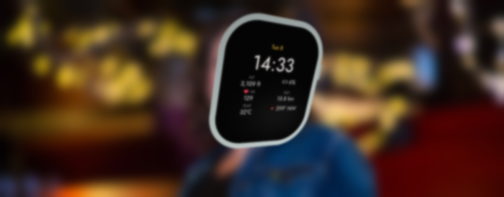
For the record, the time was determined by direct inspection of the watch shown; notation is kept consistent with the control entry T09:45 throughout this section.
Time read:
T14:33
